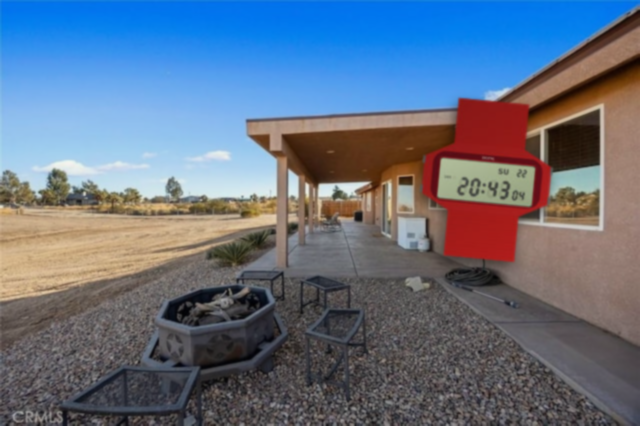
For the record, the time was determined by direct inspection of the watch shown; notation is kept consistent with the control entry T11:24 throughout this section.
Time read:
T20:43
